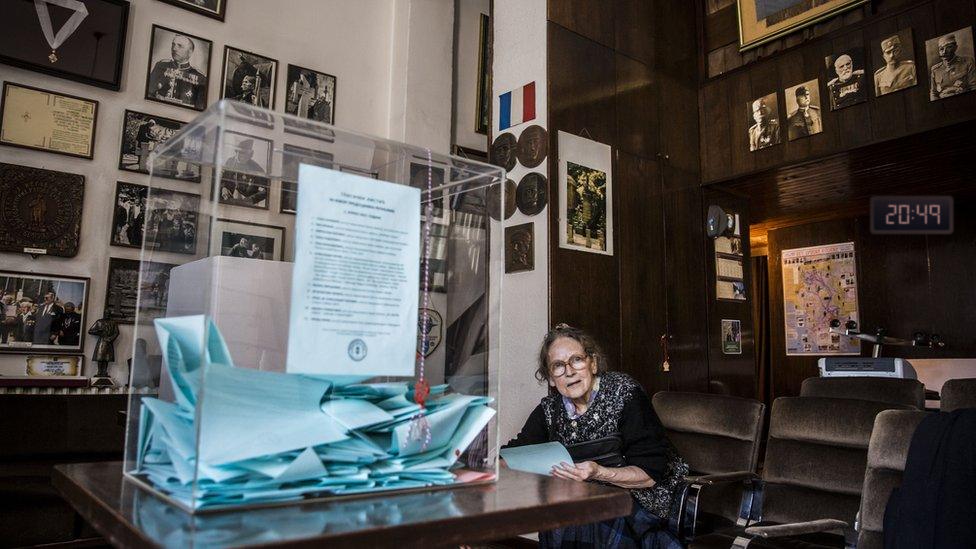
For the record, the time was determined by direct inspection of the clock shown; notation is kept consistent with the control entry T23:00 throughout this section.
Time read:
T20:49
